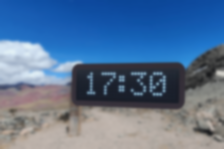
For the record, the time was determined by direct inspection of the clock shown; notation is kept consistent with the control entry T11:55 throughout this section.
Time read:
T17:30
